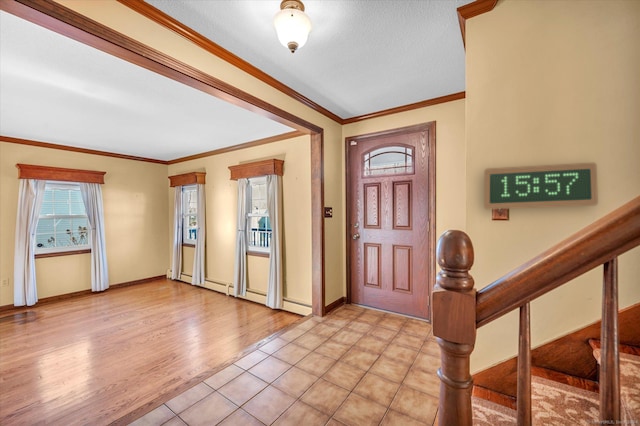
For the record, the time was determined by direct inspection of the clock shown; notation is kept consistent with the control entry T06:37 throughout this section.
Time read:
T15:57
